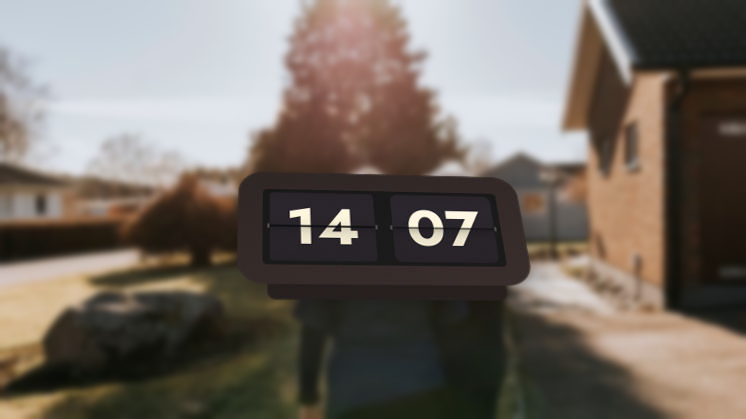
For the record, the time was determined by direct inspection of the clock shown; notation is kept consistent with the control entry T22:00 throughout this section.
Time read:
T14:07
